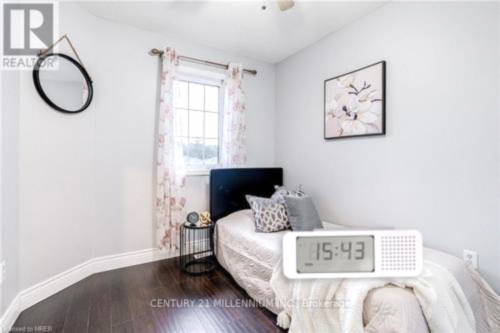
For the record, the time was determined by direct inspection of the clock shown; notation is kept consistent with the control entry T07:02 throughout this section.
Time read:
T15:43
